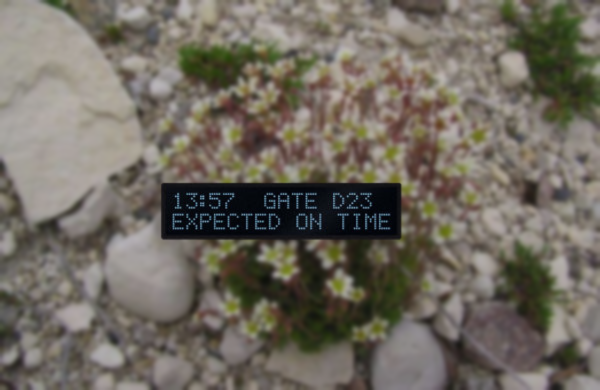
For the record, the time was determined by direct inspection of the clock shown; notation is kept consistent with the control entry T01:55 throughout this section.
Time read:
T13:57
